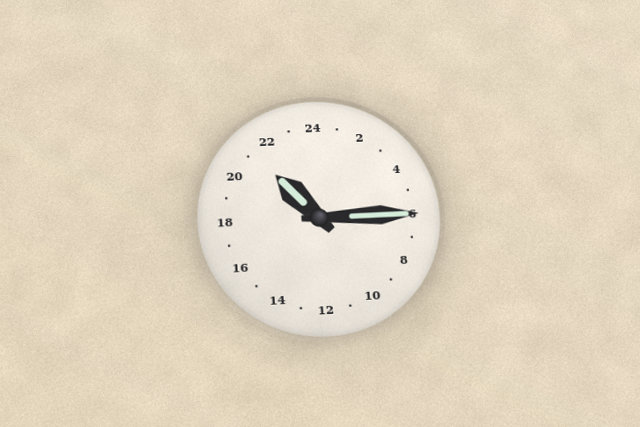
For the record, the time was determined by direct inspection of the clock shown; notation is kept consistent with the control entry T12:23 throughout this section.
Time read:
T21:15
